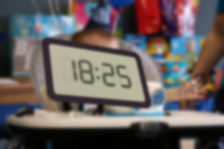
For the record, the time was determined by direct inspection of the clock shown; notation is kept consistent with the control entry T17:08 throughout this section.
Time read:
T18:25
